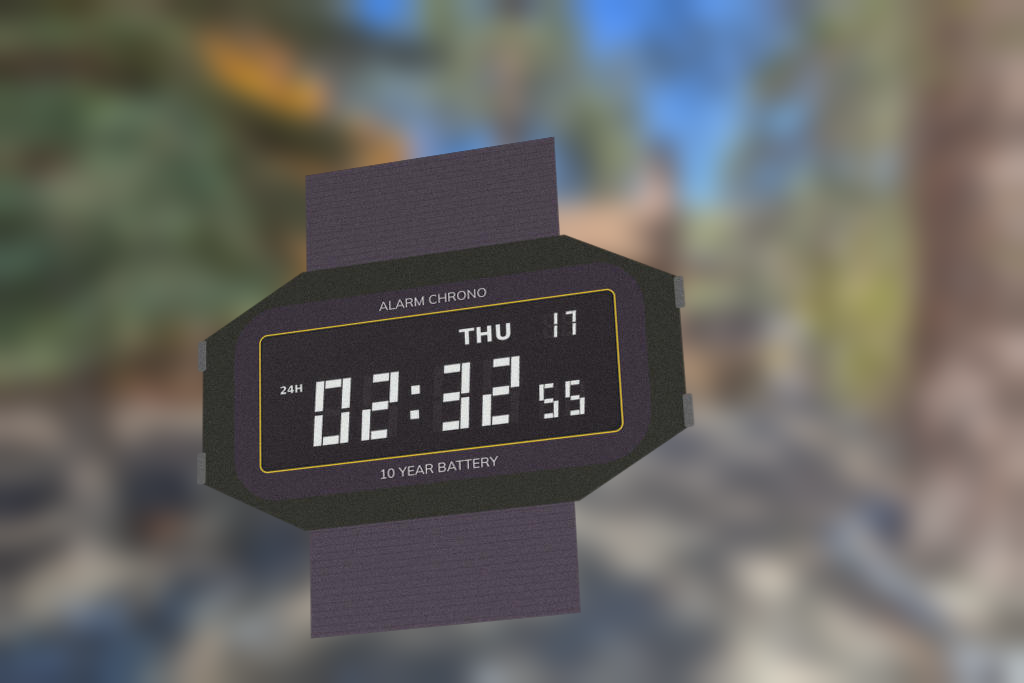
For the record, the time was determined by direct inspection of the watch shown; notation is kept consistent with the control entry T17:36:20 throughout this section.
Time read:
T02:32:55
